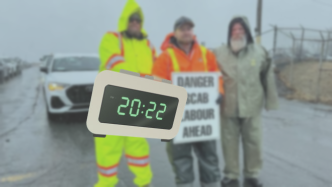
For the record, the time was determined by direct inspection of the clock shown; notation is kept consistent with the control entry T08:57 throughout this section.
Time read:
T20:22
